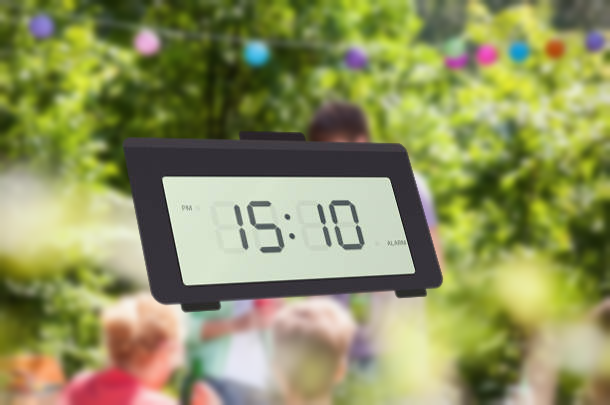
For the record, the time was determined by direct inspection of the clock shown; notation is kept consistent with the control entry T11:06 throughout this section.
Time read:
T15:10
